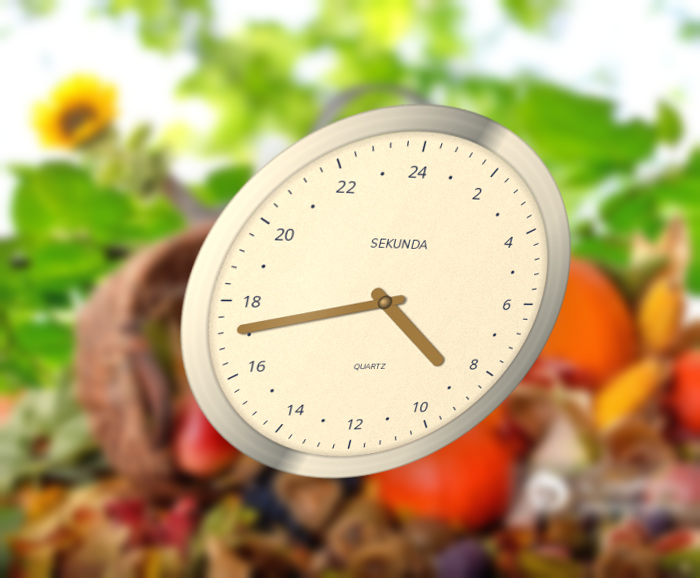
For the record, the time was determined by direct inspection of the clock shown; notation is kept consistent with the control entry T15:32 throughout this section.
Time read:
T08:43
